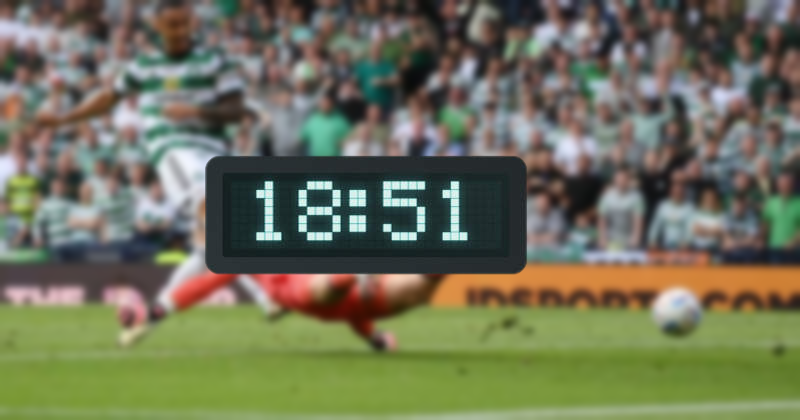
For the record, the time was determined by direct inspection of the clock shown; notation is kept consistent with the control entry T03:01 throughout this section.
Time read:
T18:51
